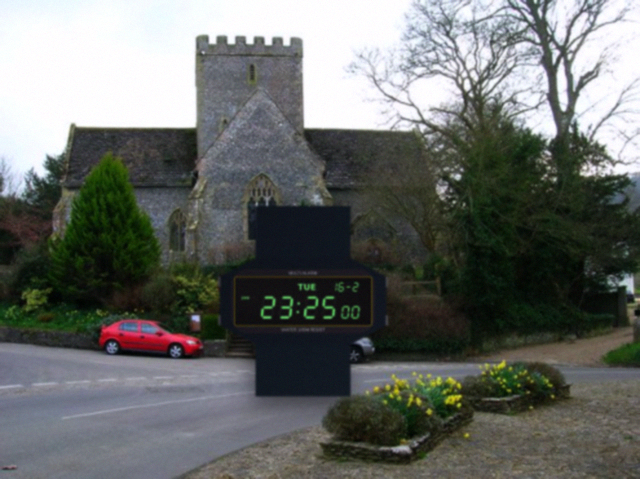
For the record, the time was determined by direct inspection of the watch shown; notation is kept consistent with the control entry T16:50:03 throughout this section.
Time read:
T23:25:00
